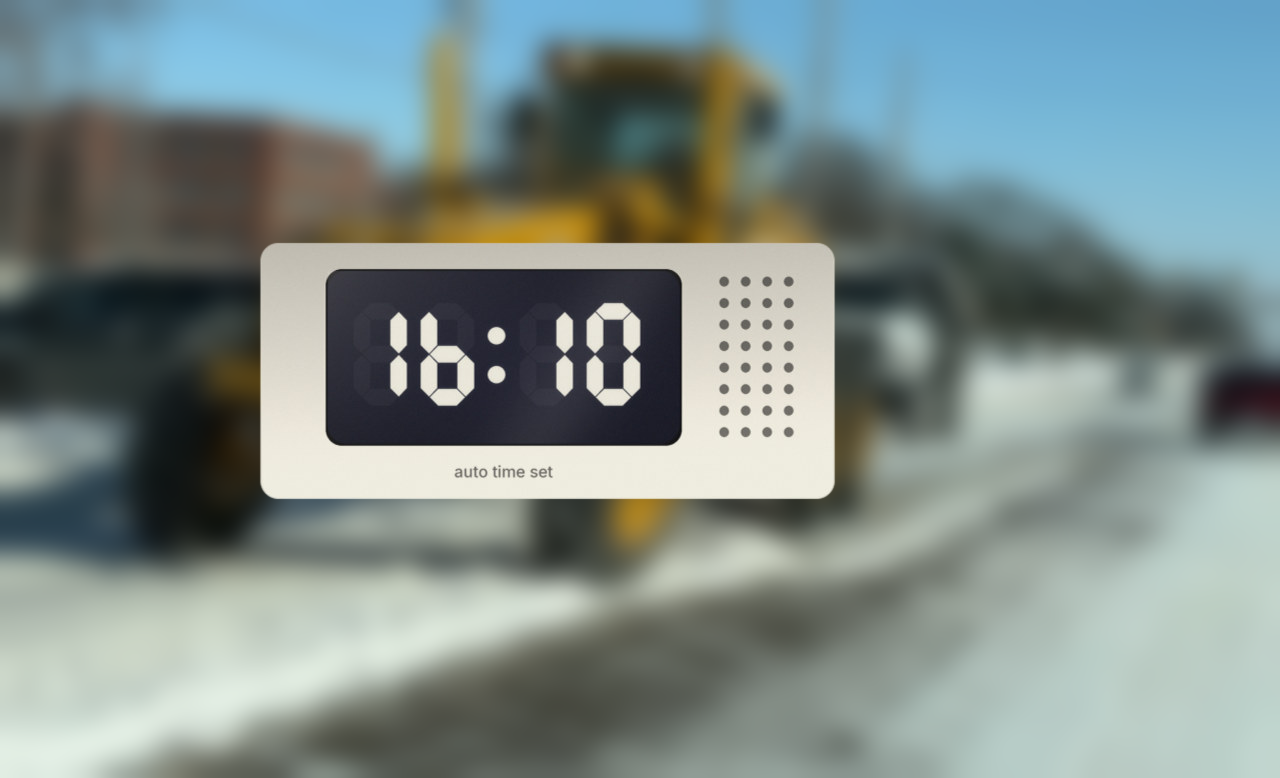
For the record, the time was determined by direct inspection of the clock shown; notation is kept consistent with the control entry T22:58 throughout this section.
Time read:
T16:10
